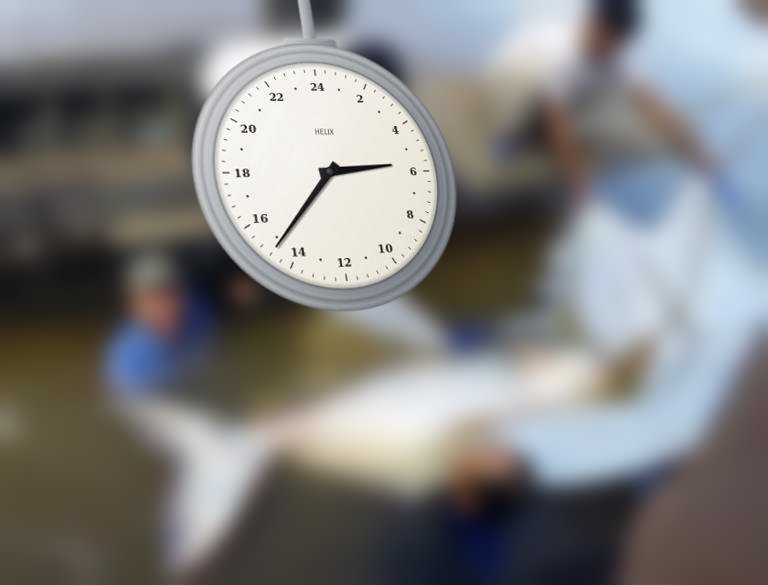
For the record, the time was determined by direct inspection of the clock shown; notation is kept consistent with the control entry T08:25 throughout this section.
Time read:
T05:37
